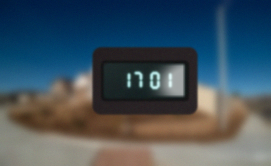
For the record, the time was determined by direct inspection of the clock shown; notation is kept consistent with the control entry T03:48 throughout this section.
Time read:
T17:01
